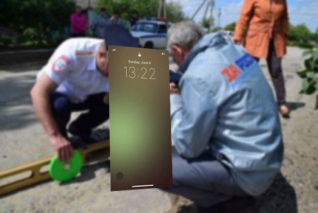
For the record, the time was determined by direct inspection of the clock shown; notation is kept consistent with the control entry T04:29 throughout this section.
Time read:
T13:22
